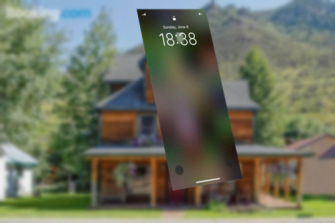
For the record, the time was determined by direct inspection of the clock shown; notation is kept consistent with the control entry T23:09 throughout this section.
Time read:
T18:38
